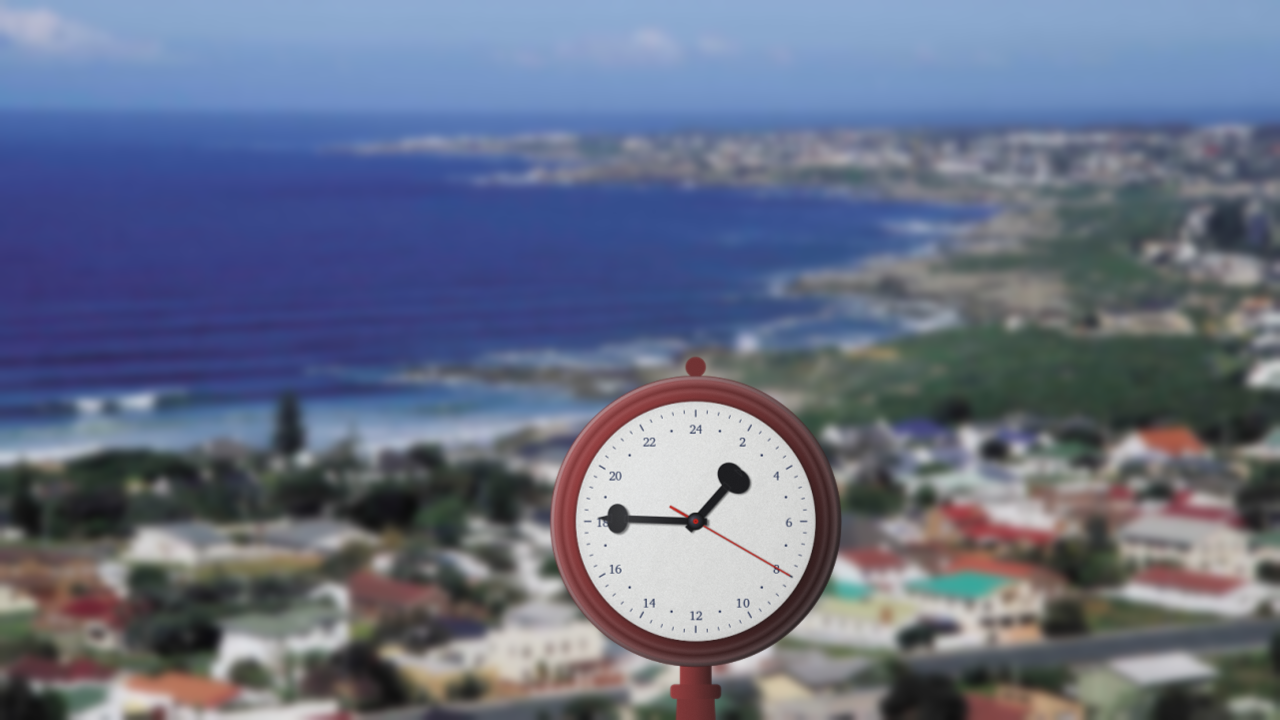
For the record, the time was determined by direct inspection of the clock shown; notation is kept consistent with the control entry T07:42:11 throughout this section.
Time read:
T02:45:20
